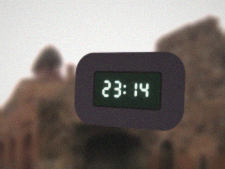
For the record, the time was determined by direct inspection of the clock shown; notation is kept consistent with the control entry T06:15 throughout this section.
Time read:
T23:14
